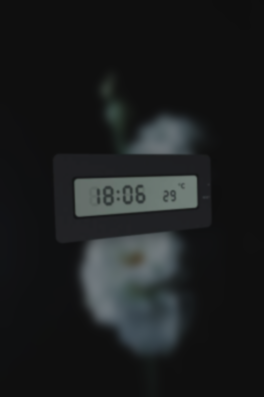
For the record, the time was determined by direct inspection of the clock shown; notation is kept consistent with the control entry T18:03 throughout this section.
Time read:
T18:06
